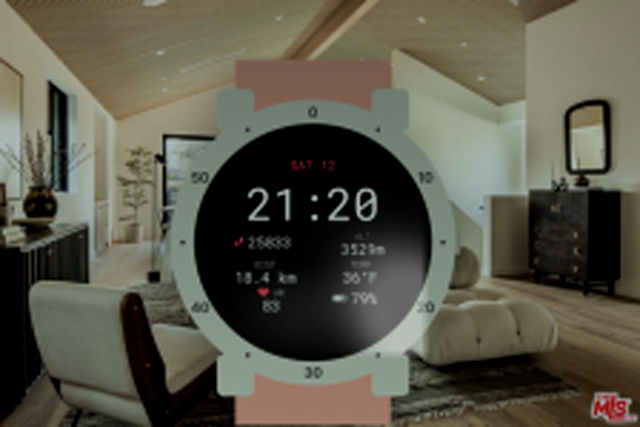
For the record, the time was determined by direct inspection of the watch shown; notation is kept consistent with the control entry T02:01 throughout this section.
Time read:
T21:20
